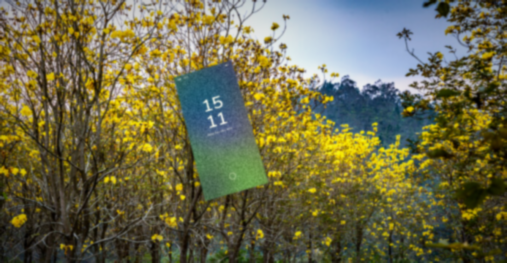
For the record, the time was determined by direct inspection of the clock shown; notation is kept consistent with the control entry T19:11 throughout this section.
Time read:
T15:11
